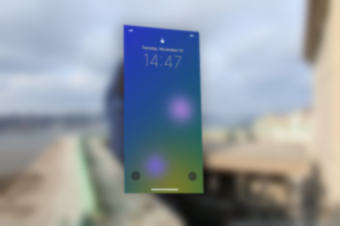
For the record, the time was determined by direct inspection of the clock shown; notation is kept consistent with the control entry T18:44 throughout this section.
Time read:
T14:47
